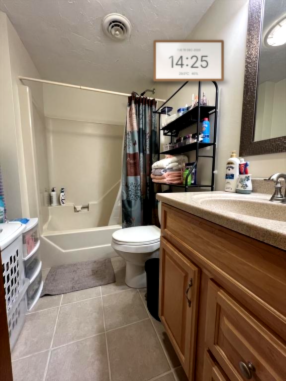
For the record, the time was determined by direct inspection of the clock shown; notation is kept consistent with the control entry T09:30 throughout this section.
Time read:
T14:25
